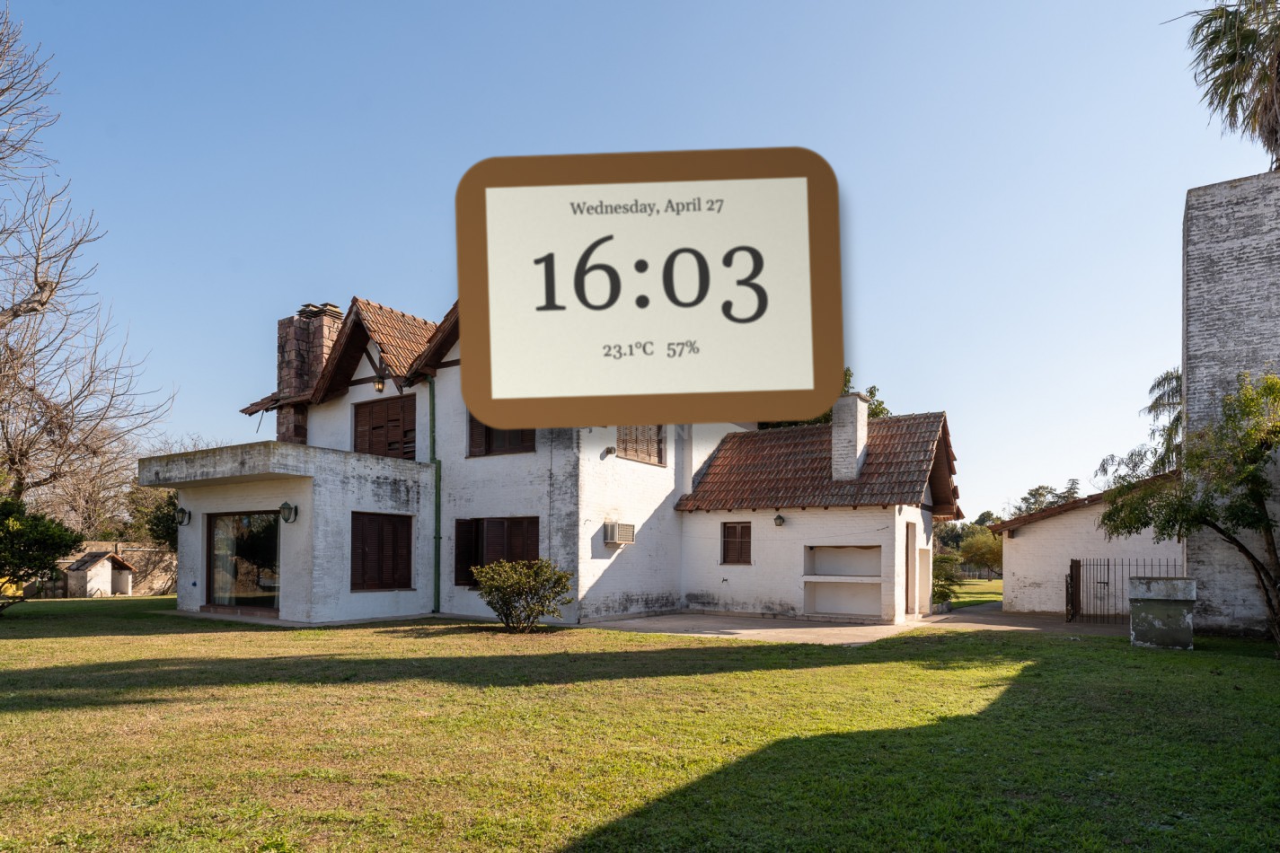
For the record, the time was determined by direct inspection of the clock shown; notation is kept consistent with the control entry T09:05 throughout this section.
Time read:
T16:03
